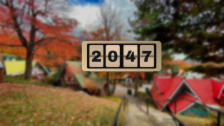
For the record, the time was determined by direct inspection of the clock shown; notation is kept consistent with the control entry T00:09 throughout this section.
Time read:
T20:47
